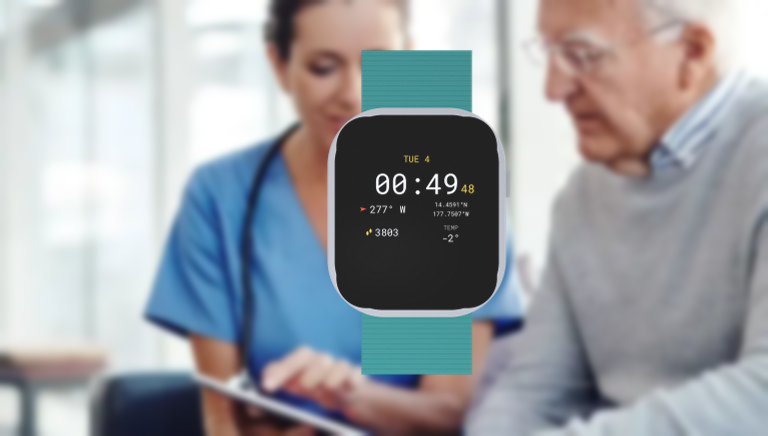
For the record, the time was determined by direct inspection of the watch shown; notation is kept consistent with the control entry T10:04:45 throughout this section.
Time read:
T00:49:48
